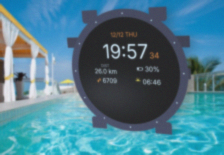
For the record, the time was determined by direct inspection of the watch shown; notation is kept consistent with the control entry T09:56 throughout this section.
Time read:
T19:57
